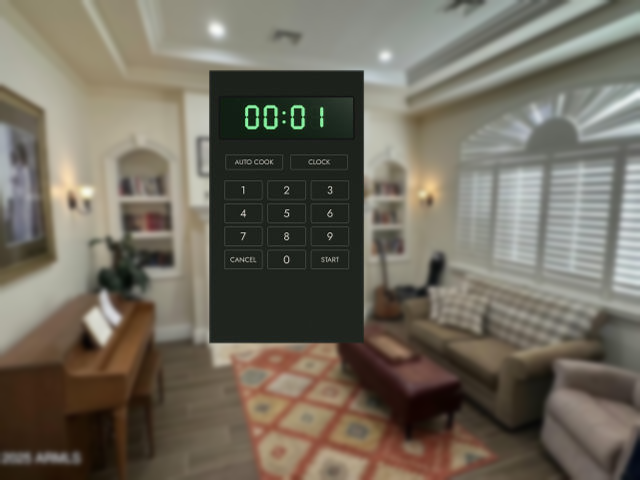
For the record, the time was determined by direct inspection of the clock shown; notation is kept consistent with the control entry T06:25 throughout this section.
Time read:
T00:01
